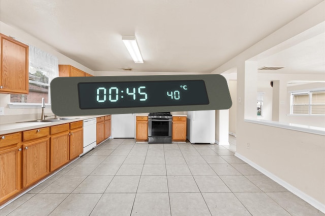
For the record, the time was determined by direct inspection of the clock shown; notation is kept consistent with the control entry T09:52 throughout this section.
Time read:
T00:45
